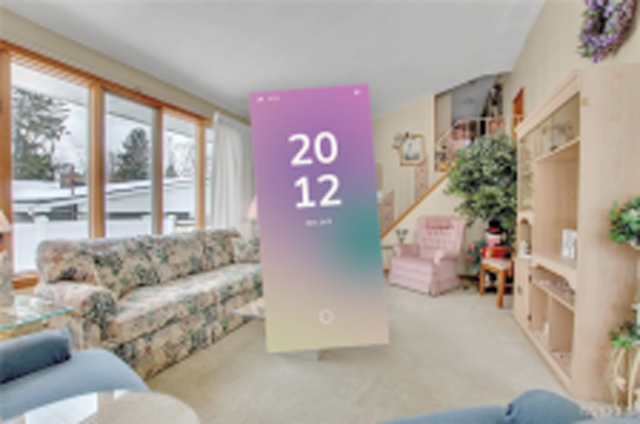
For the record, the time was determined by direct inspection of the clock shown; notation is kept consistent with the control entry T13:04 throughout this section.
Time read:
T20:12
